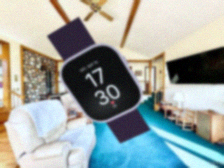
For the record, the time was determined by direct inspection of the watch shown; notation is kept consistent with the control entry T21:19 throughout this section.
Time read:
T17:30
